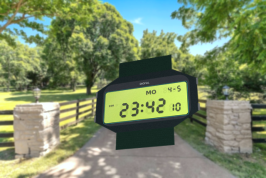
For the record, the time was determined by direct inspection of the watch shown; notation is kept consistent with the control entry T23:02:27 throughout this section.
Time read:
T23:42:10
